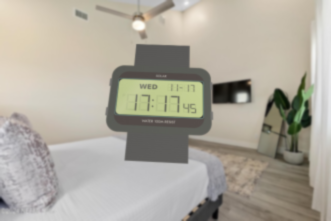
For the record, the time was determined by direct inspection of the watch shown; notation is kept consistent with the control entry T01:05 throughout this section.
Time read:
T17:17
